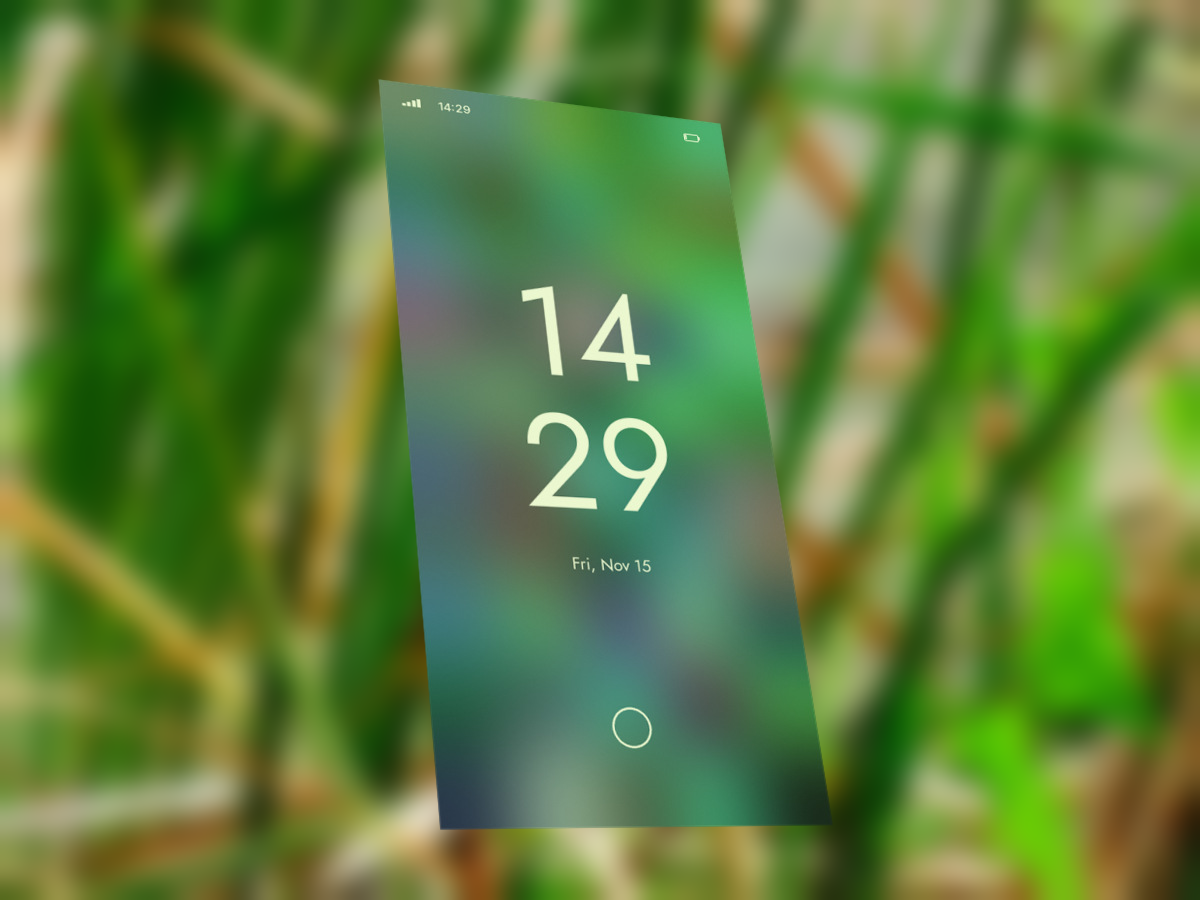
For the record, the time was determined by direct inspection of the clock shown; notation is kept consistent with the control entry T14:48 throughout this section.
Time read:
T14:29
